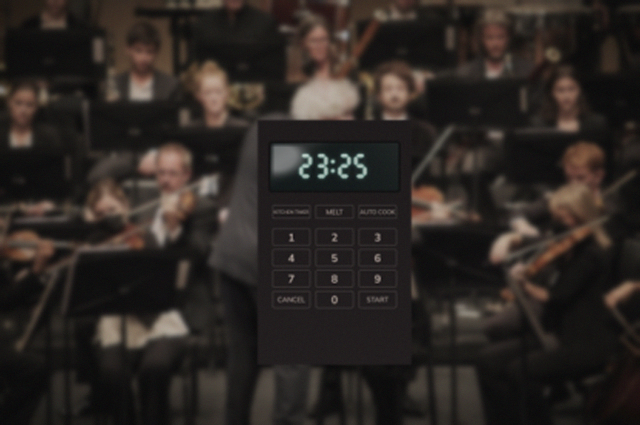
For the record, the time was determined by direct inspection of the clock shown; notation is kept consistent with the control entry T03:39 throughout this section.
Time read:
T23:25
